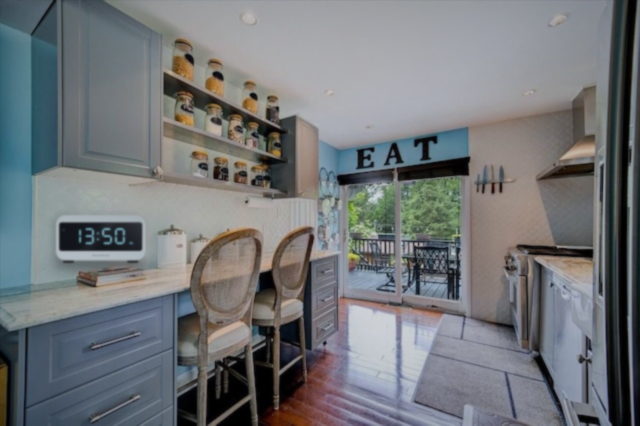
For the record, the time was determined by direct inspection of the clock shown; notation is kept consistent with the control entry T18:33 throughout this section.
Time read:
T13:50
